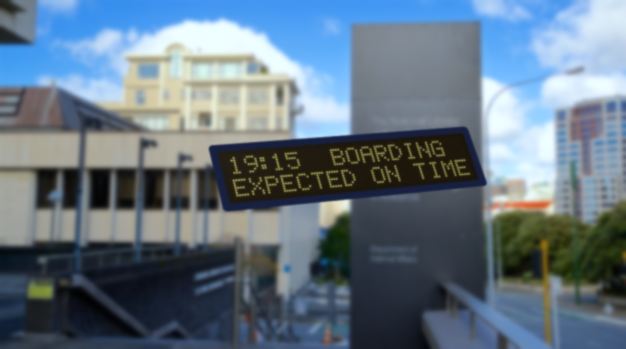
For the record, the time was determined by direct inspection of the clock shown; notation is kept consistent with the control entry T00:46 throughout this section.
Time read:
T19:15
